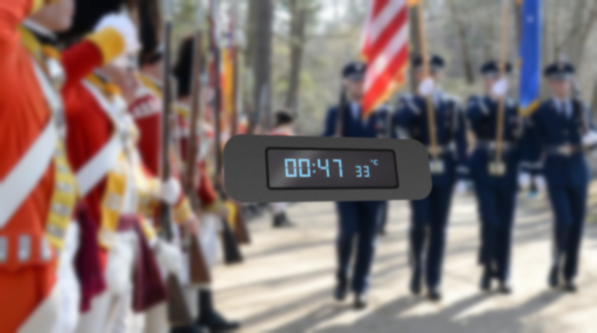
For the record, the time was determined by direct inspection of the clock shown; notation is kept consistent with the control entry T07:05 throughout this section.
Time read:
T00:47
